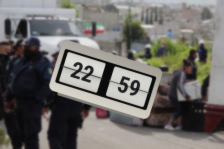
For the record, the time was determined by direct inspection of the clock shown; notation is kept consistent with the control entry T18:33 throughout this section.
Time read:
T22:59
